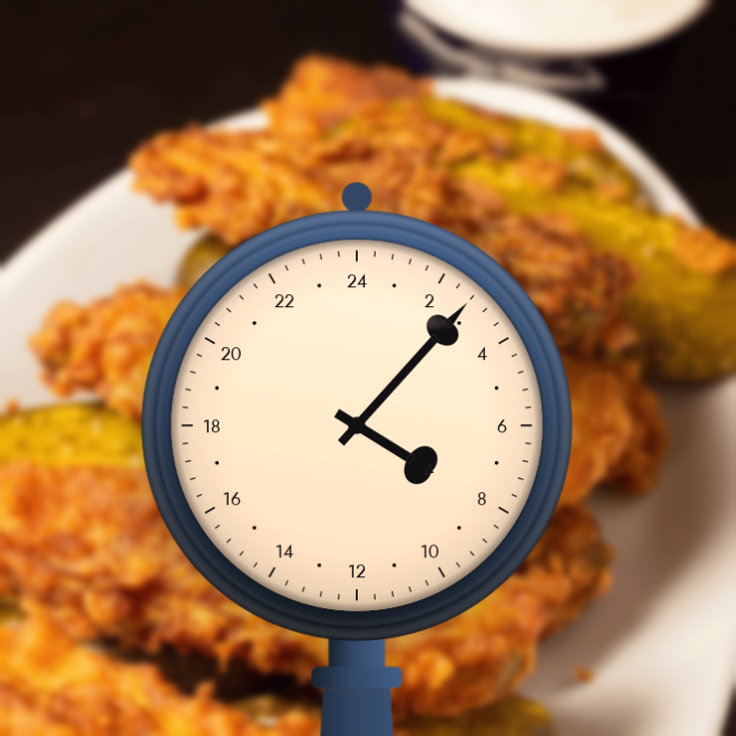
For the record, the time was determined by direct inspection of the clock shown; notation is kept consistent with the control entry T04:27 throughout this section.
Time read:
T08:07
